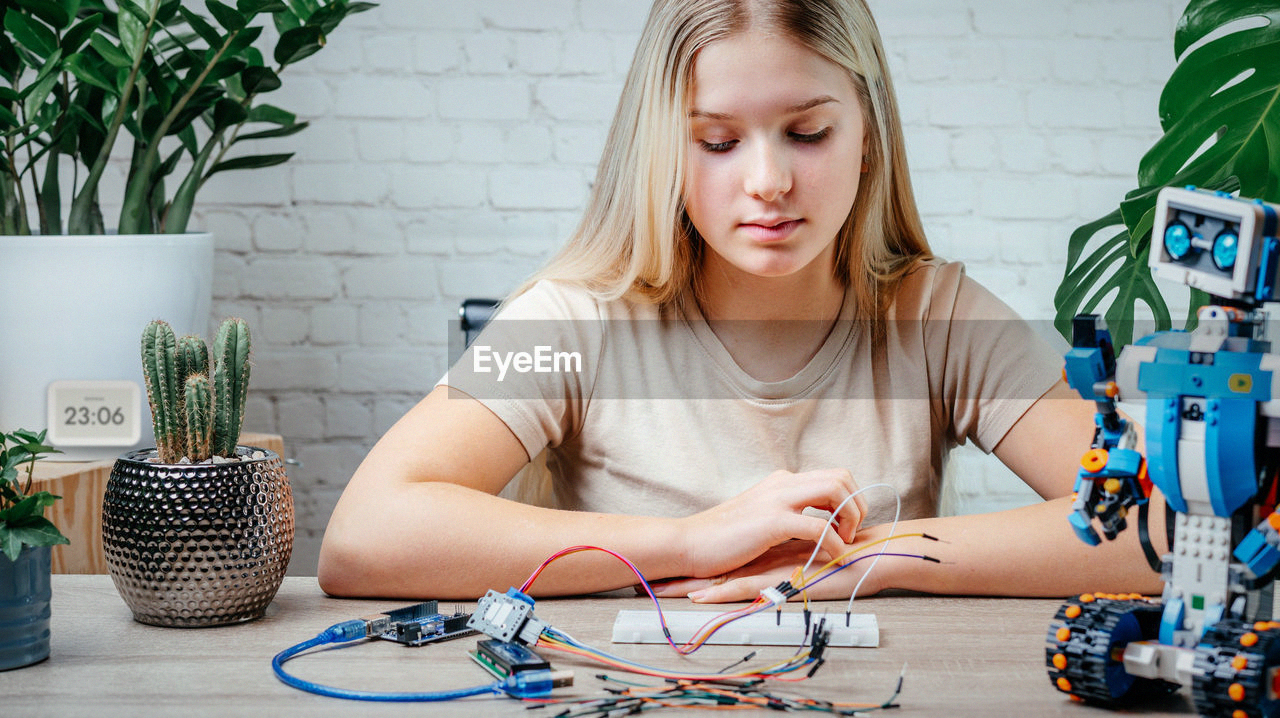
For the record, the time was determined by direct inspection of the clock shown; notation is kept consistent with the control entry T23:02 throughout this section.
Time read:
T23:06
